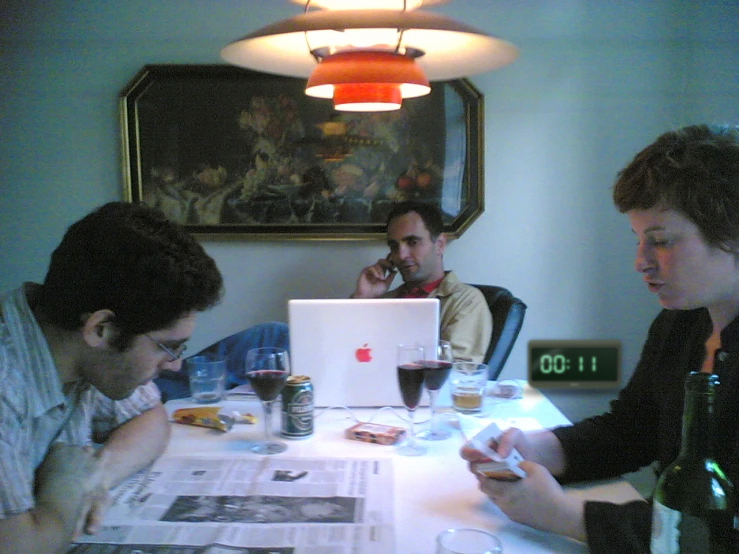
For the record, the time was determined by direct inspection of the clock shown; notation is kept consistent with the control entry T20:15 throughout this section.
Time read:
T00:11
